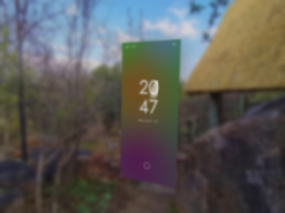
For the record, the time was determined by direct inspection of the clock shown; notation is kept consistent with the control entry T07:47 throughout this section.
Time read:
T20:47
